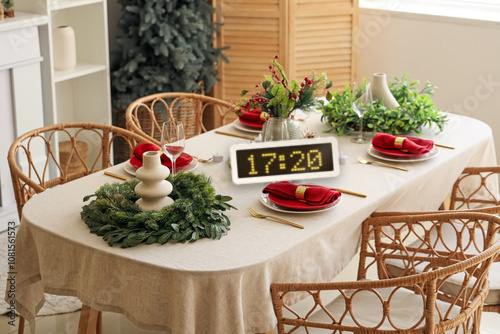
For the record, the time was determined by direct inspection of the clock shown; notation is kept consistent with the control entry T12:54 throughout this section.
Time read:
T17:20
